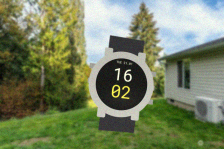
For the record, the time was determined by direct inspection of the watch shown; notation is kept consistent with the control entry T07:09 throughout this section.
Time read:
T16:02
